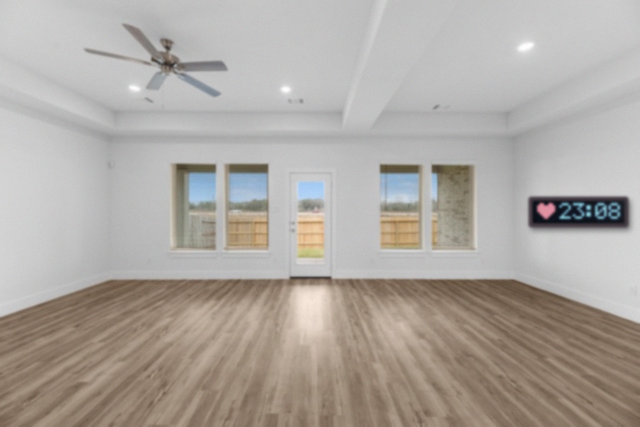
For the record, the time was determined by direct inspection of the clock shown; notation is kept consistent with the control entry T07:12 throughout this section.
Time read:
T23:08
